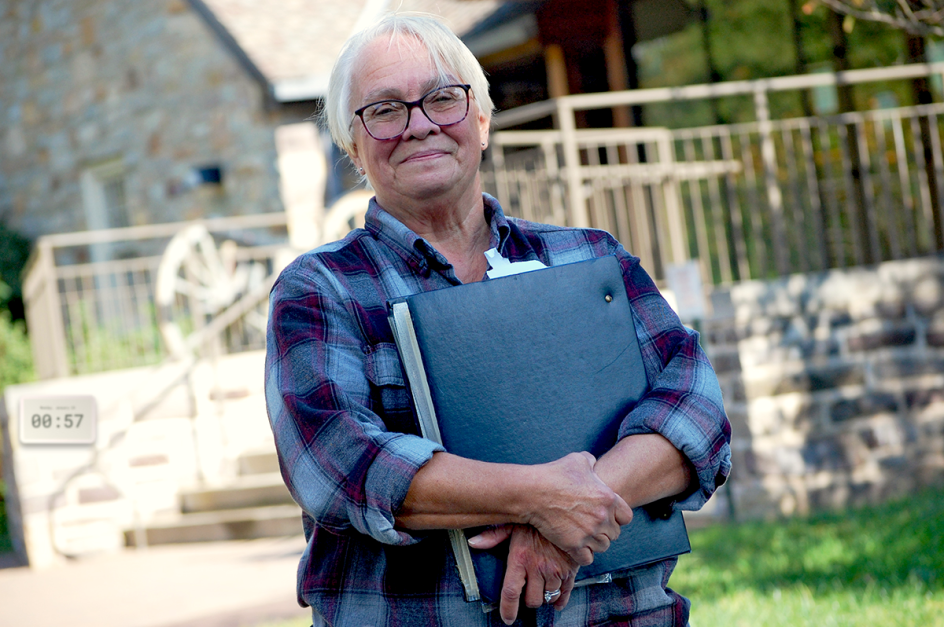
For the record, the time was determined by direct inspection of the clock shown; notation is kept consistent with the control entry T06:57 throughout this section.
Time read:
T00:57
